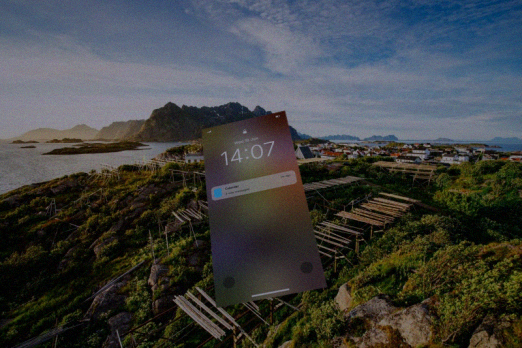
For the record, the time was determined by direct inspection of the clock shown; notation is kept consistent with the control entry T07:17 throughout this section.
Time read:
T14:07
